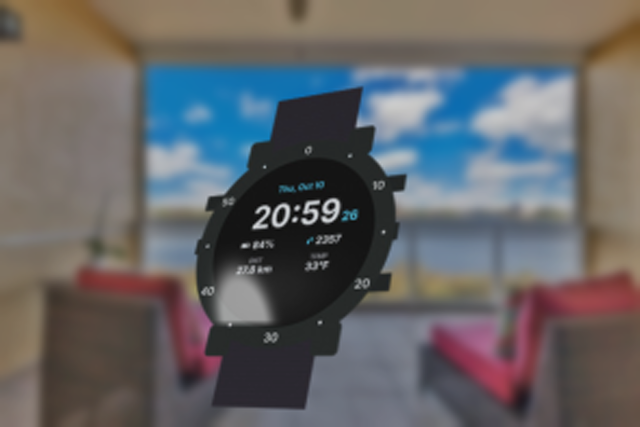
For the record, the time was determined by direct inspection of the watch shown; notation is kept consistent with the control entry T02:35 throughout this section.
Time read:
T20:59
